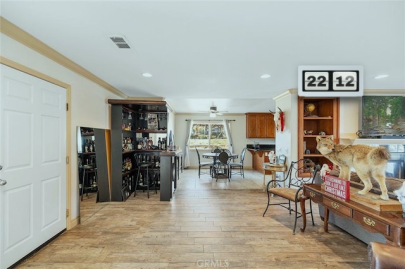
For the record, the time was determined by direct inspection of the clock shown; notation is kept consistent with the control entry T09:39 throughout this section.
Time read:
T22:12
